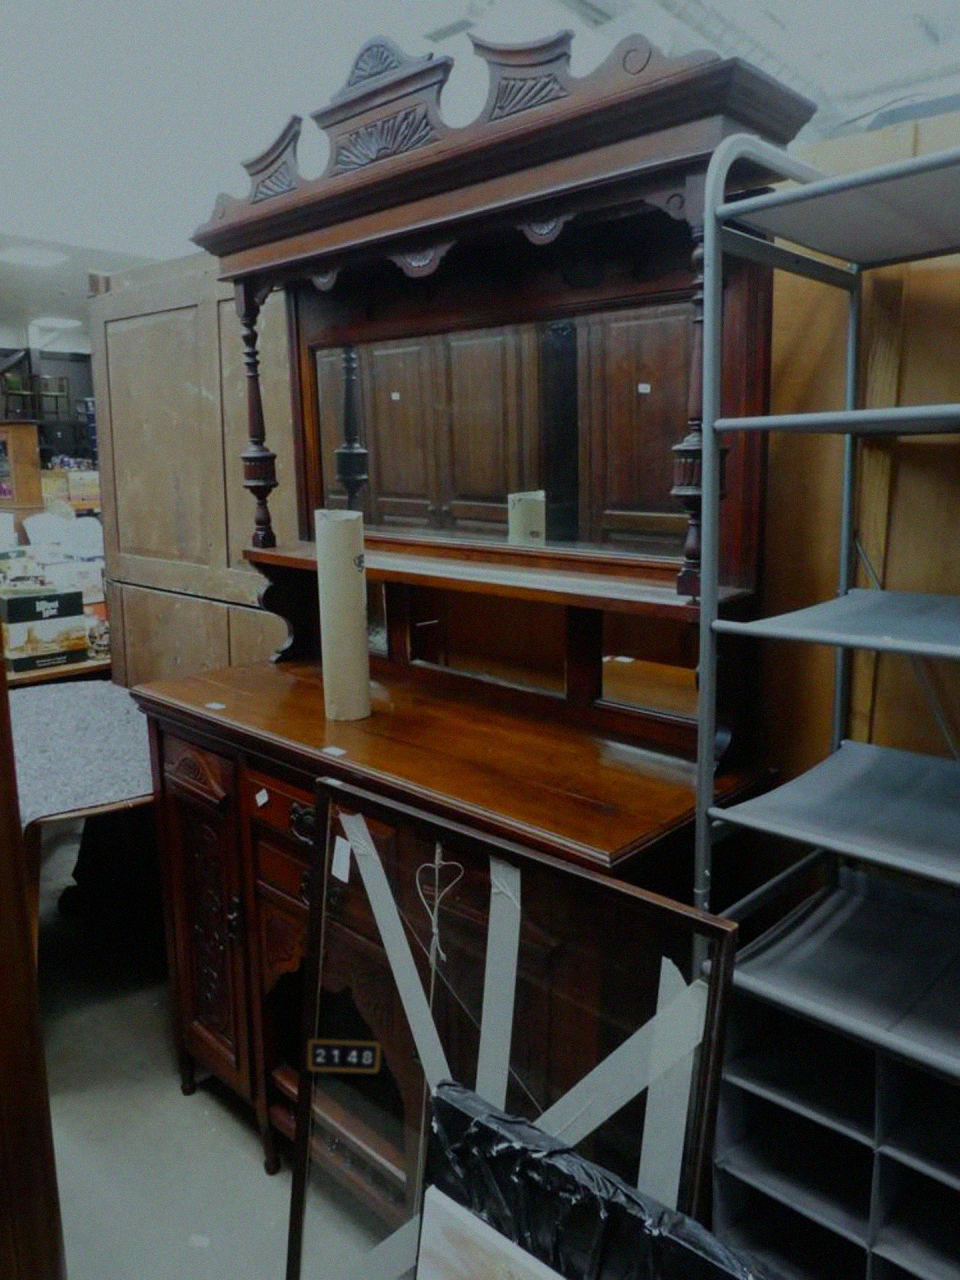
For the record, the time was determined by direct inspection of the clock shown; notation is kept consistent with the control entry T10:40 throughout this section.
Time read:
T21:48
